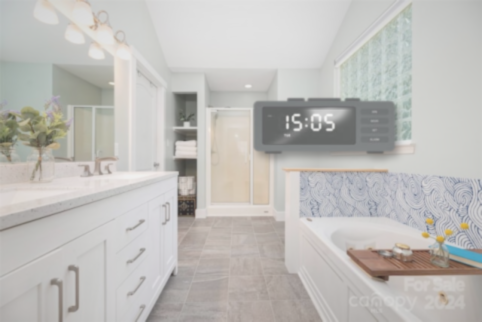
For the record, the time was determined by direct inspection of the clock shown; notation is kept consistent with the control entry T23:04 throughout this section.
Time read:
T15:05
